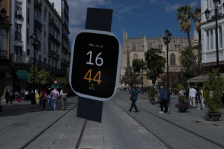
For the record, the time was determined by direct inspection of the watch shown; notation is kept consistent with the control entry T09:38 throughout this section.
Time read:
T16:44
